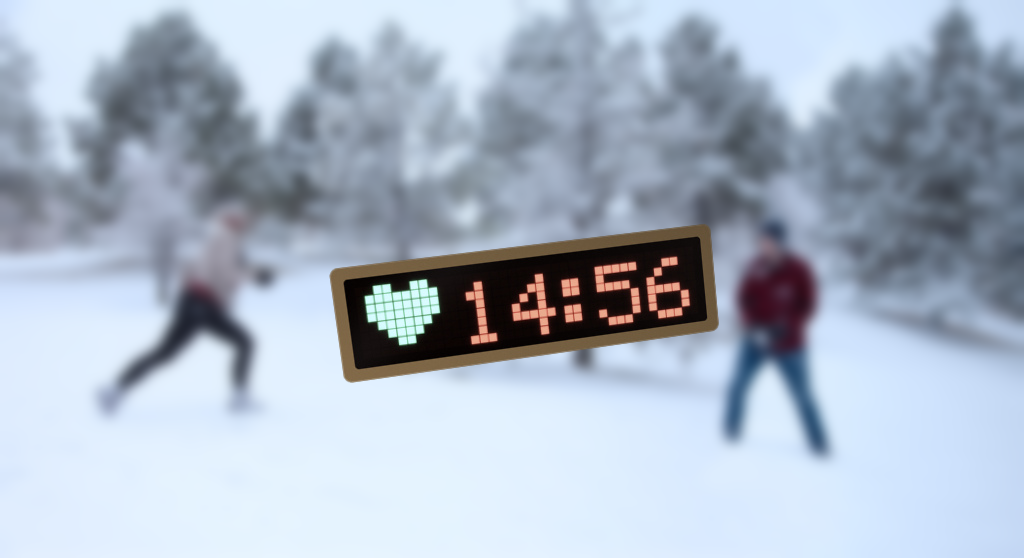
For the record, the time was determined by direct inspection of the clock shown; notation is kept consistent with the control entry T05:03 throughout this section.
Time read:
T14:56
